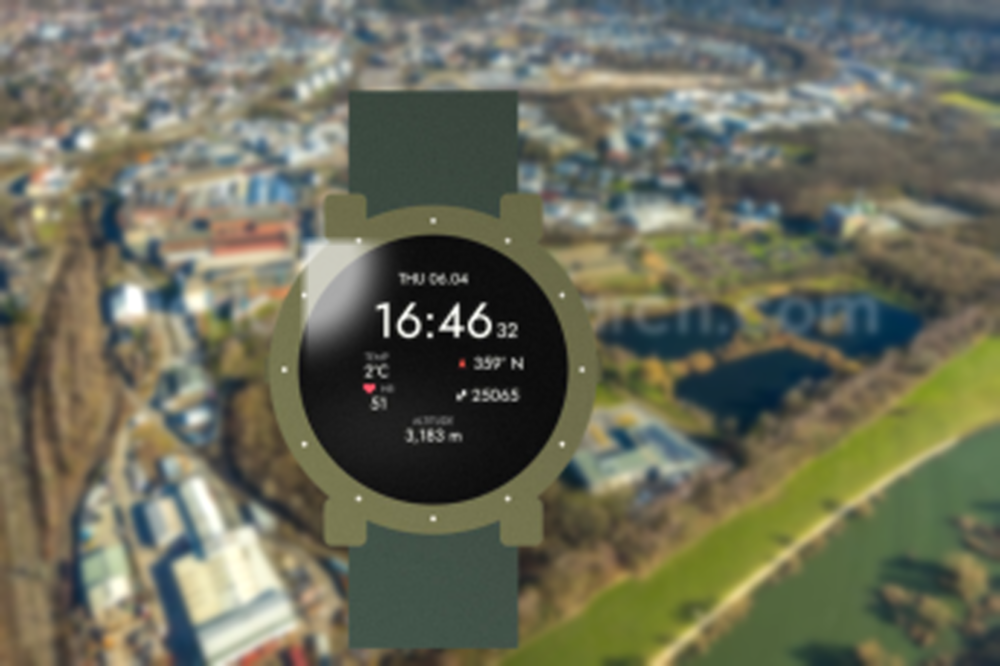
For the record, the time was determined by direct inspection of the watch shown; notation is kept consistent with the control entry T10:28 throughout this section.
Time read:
T16:46
